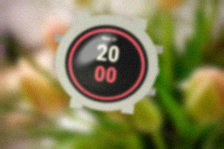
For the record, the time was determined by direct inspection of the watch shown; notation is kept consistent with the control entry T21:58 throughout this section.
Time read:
T20:00
